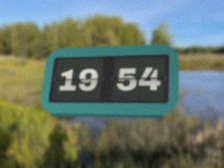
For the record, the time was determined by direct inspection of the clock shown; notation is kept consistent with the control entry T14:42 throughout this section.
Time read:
T19:54
